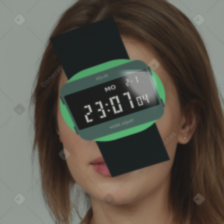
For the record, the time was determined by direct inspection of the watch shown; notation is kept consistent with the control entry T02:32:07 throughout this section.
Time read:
T23:07:04
